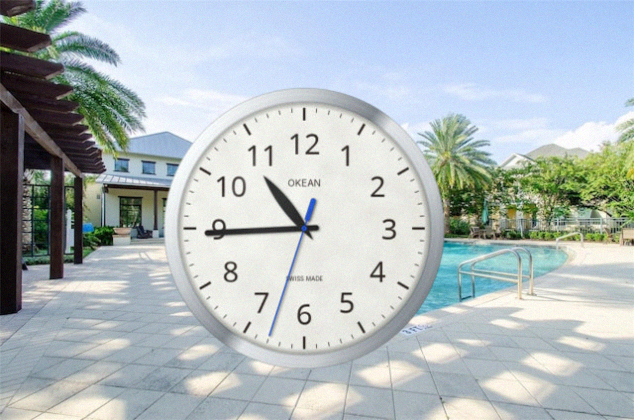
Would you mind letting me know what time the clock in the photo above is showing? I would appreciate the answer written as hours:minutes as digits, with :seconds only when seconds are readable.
10:44:33
